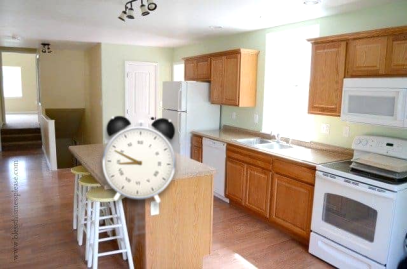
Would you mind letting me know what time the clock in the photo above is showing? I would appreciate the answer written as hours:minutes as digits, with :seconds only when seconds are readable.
8:49
